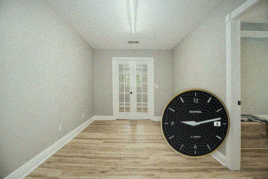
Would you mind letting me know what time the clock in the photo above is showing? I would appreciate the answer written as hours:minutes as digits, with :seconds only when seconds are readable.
9:13
